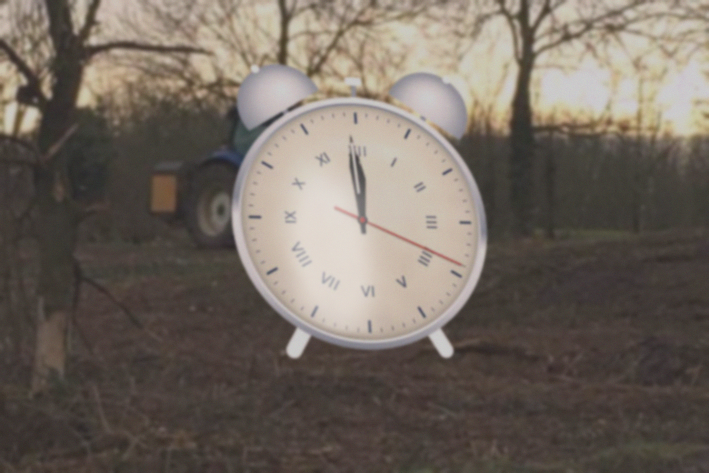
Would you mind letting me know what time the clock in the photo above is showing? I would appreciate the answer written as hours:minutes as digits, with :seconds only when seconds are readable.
11:59:19
